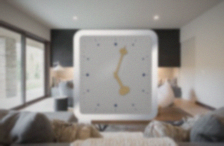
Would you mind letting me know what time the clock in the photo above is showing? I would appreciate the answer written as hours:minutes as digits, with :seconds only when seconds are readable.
5:03
